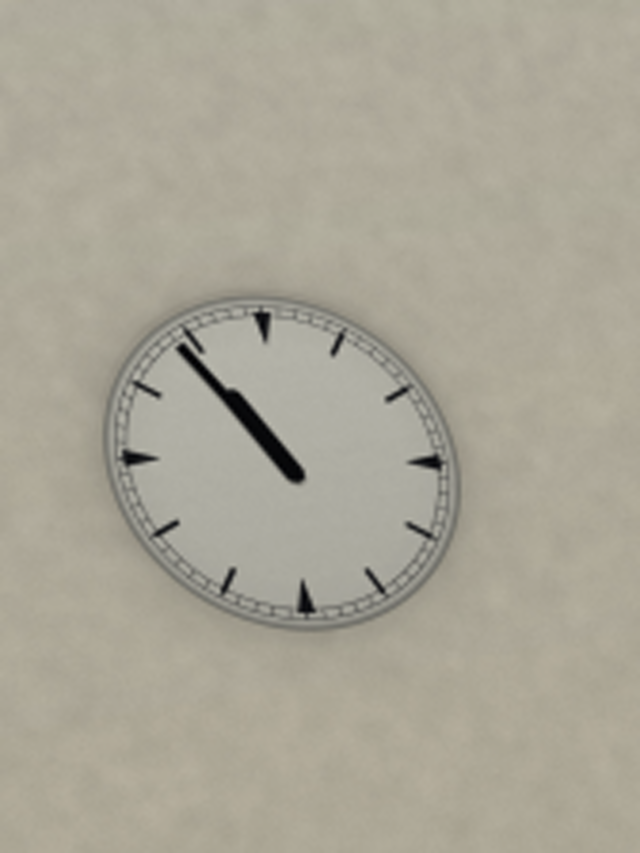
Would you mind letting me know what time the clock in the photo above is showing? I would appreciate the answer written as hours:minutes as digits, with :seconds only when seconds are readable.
10:54
